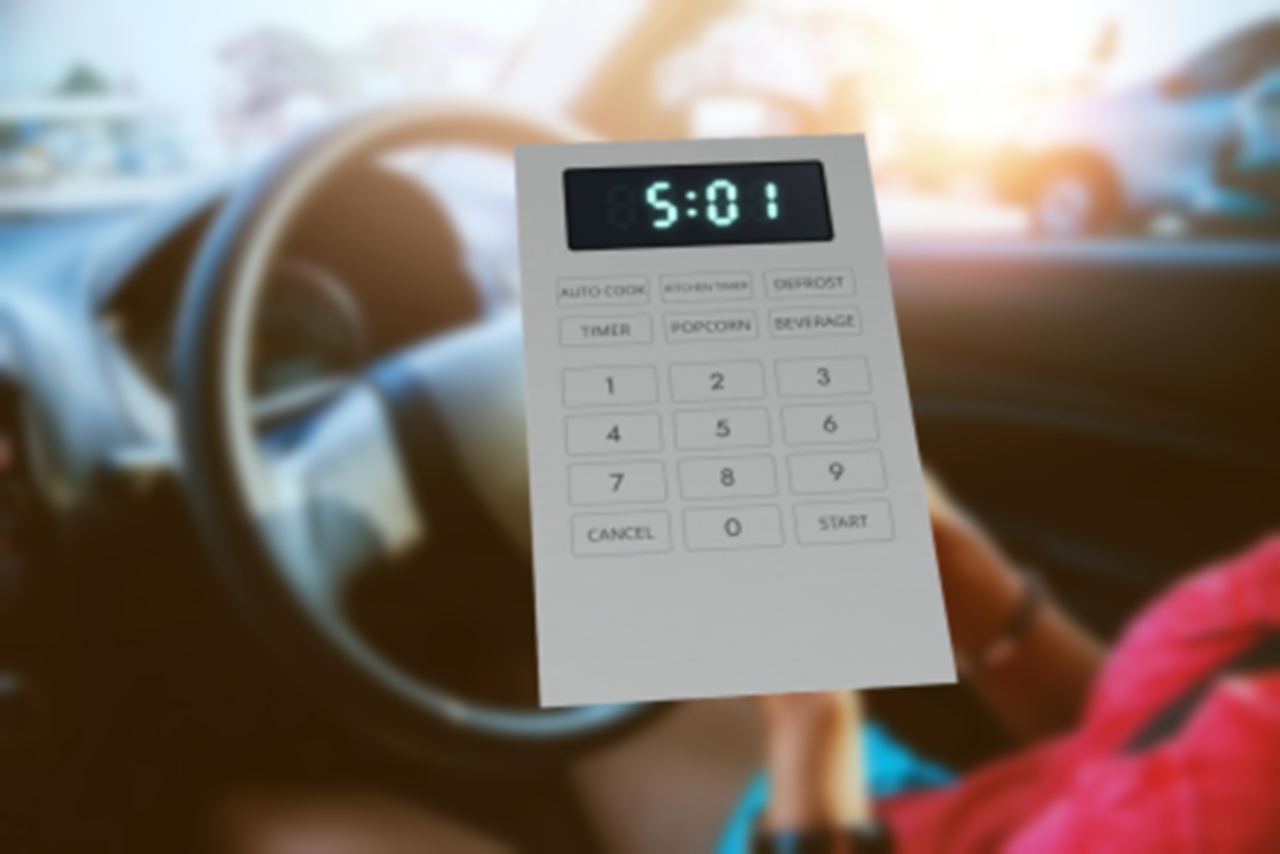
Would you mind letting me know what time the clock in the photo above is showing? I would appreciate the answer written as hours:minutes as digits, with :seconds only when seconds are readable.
5:01
